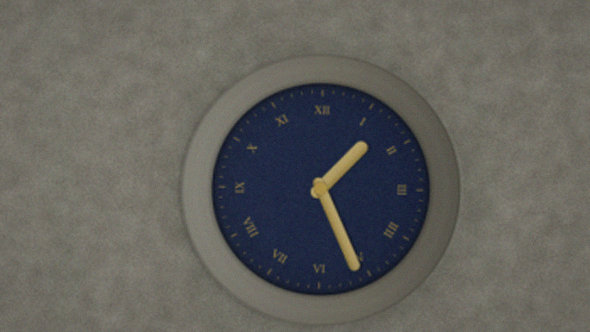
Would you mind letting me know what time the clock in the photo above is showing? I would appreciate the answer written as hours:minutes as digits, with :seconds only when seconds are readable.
1:26
